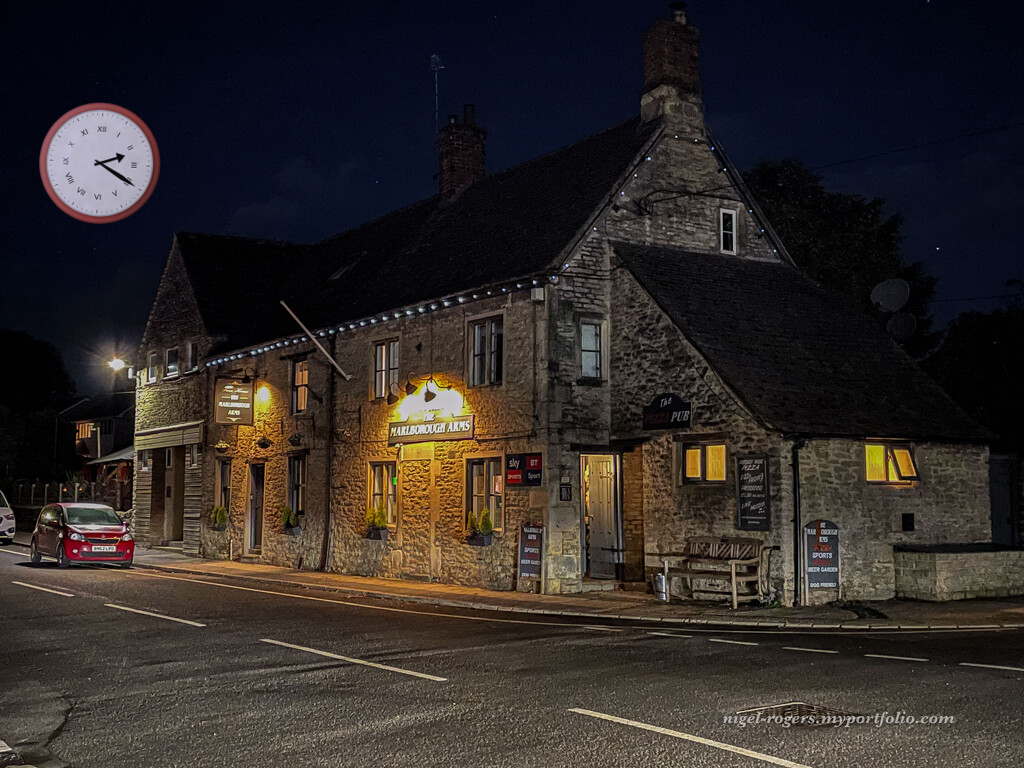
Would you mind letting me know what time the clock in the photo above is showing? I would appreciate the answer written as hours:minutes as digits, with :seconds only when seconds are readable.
2:20
